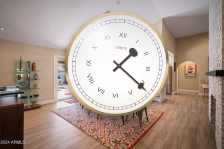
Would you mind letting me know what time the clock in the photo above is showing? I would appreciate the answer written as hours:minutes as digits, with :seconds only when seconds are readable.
1:21
